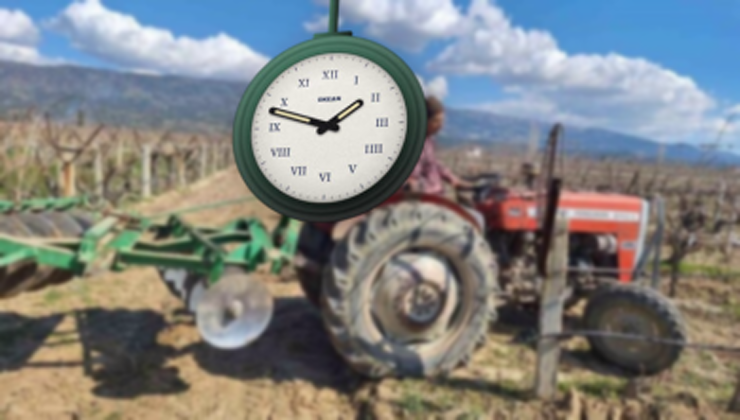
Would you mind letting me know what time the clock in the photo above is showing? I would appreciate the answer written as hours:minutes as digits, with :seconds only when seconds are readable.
1:48
